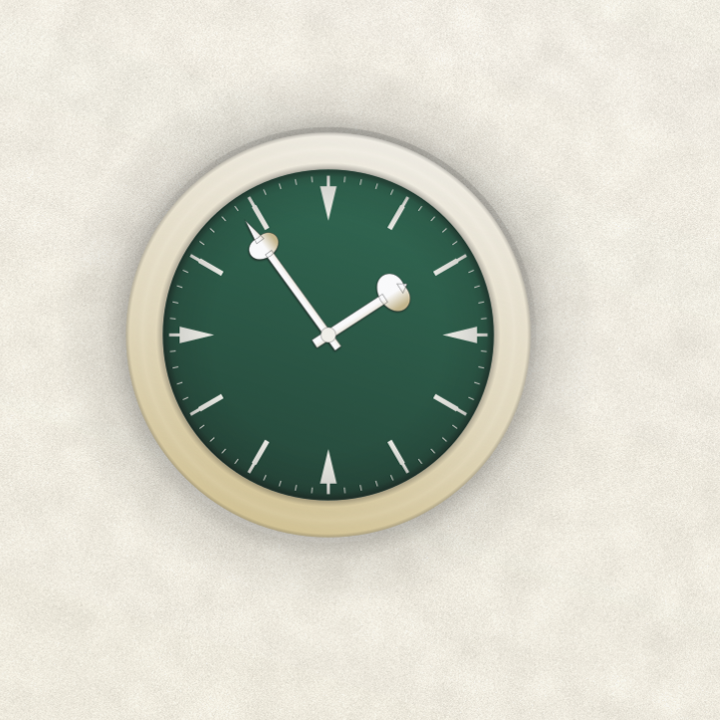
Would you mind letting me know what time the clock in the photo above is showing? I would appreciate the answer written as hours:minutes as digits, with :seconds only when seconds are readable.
1:54
